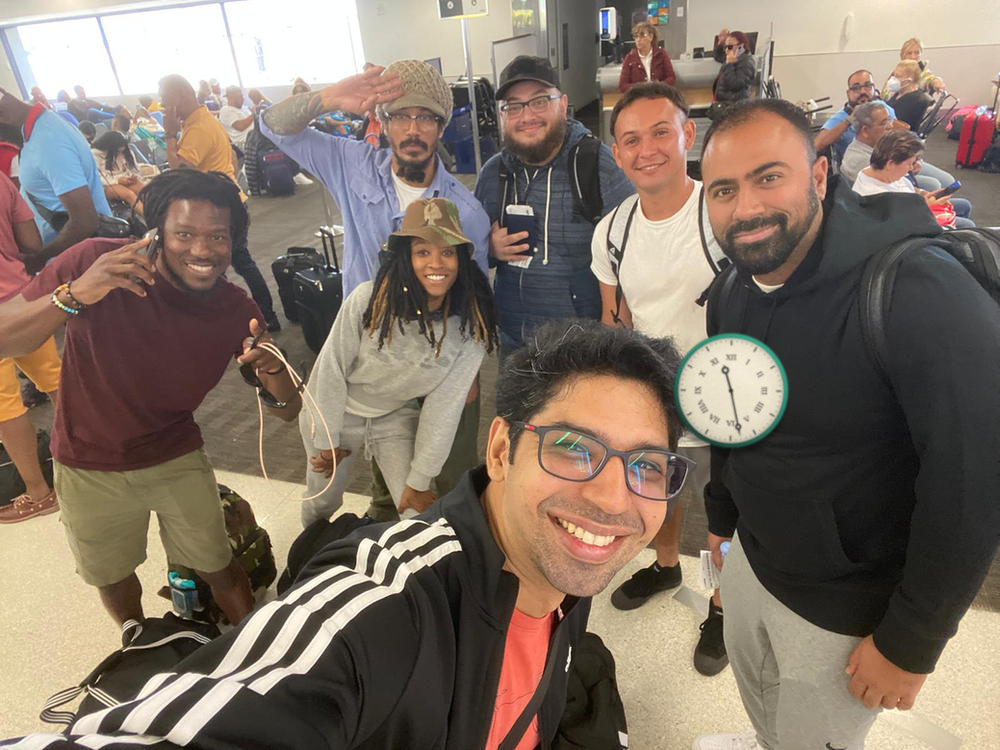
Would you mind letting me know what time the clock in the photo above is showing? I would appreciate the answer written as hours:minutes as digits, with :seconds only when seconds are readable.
11:28
